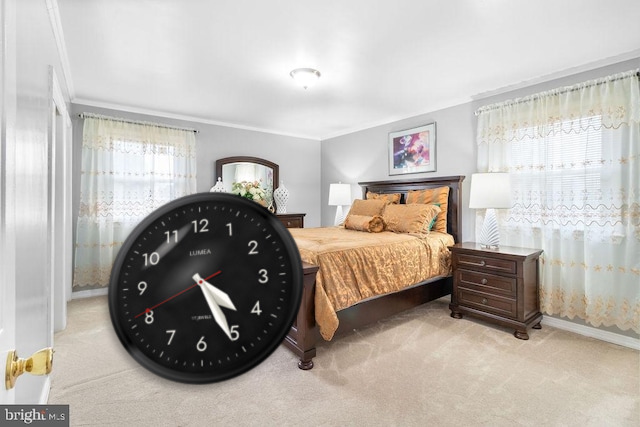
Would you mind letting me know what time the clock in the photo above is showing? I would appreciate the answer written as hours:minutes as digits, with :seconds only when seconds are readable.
4:25:41
